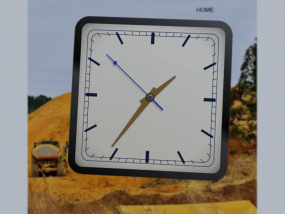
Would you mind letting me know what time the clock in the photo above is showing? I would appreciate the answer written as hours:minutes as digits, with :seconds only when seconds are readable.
1:35:52
